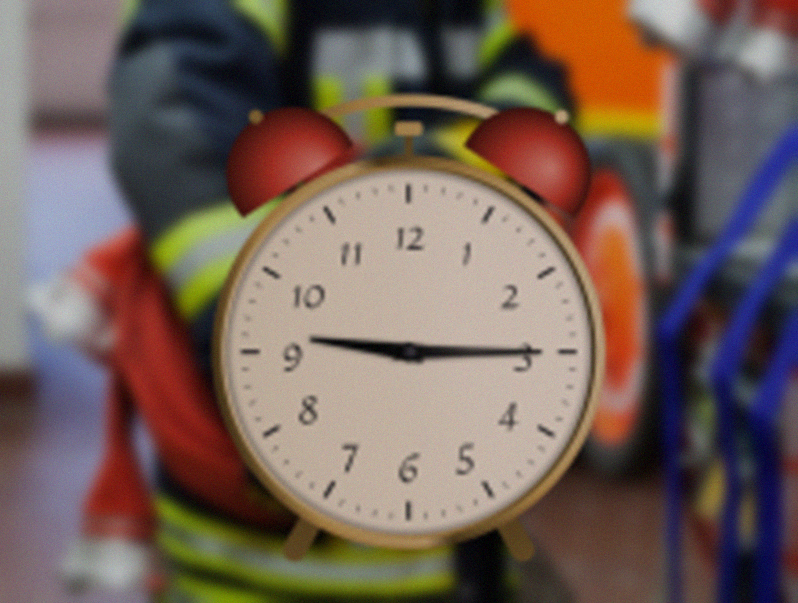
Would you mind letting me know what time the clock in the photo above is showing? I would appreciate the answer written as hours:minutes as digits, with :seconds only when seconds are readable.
9:15
